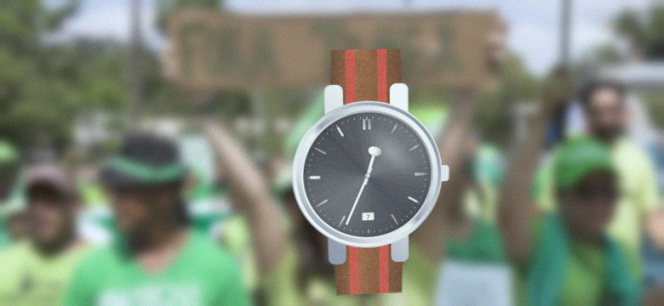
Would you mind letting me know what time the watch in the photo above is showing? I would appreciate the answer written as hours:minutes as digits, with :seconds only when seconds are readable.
12:34
